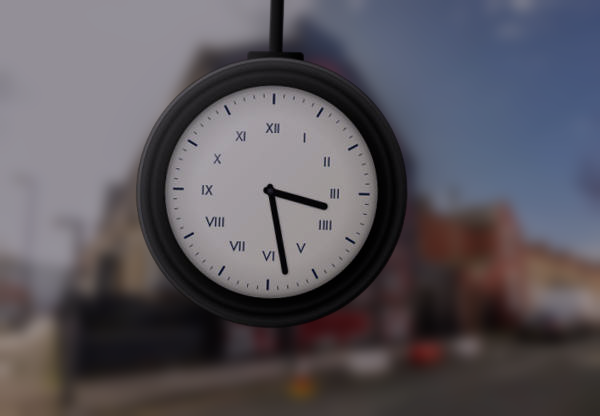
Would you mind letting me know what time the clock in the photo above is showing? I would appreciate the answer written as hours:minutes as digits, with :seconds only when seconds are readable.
3:28
